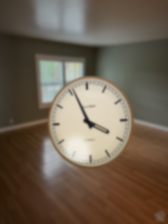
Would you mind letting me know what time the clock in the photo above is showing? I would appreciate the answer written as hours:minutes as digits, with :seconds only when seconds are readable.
3:56
